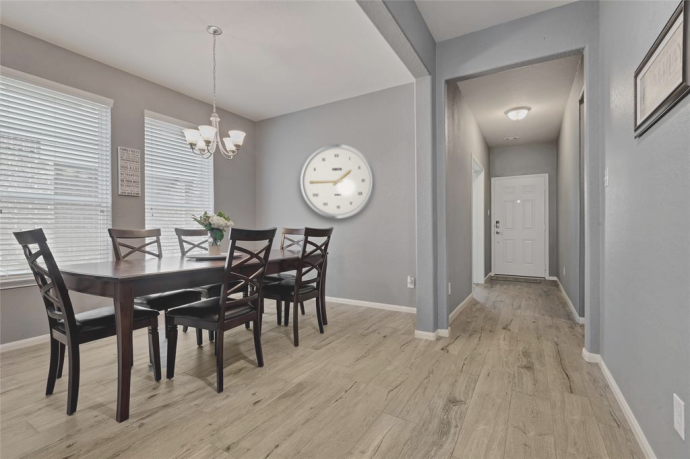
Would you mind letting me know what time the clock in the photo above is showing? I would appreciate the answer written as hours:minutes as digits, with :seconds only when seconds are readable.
1:45
